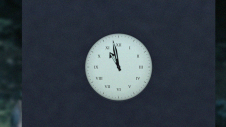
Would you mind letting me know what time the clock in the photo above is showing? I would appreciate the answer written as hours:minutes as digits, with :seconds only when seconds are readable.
10:58
